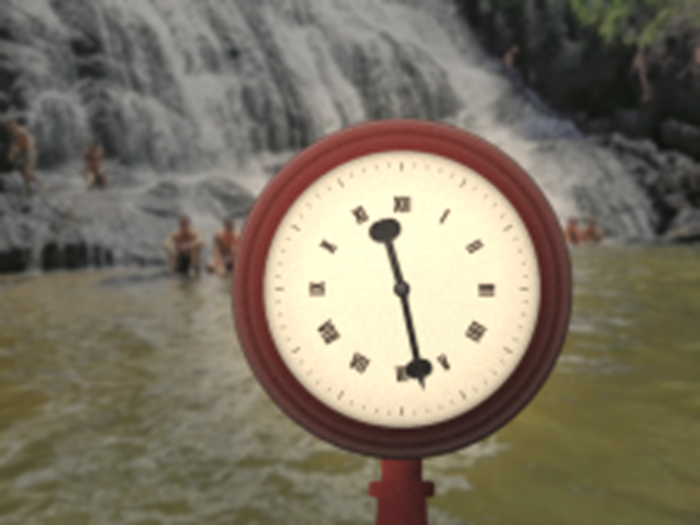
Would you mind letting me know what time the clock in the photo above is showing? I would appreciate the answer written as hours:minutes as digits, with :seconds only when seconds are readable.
11:28
